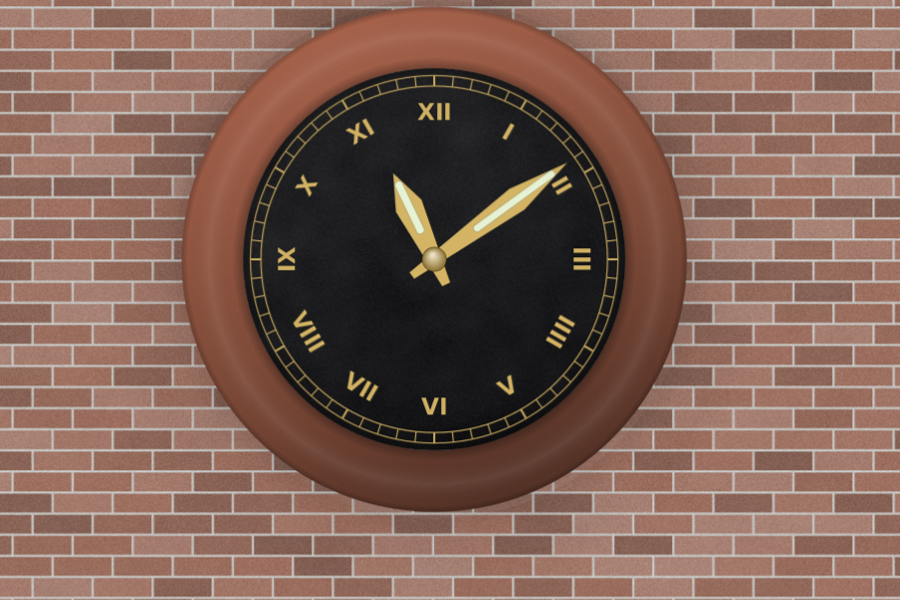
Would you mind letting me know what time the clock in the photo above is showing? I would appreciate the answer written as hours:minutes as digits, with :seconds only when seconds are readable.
11:09
